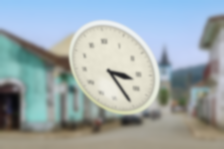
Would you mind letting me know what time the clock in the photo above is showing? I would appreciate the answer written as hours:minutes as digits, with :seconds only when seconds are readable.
3:25
